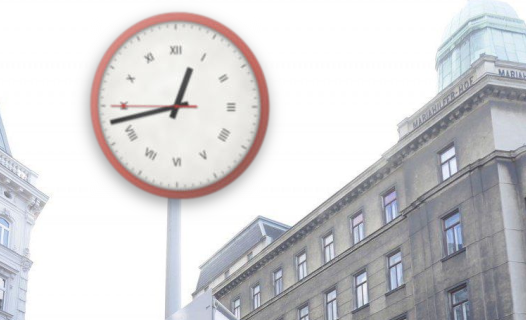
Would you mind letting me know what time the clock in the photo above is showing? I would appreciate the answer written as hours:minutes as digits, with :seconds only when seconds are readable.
12:42:45
